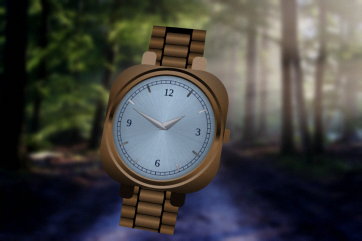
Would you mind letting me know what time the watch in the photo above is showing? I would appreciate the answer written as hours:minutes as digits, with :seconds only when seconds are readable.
1:49
